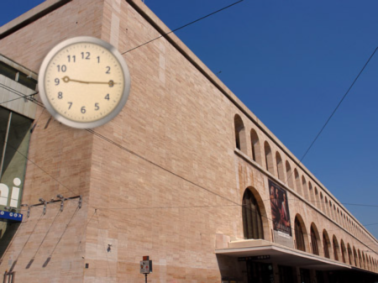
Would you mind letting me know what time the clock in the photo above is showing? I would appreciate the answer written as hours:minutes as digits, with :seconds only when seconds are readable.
9:15
